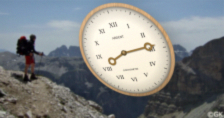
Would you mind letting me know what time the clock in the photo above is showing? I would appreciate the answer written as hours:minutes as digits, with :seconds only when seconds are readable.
8:14
